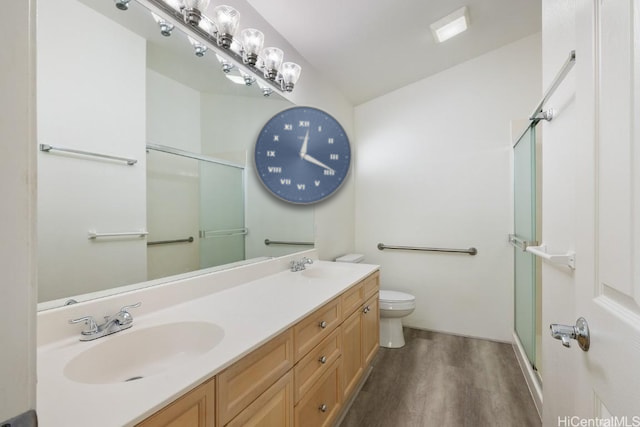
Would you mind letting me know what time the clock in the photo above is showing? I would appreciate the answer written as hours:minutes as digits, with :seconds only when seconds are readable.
12:19
